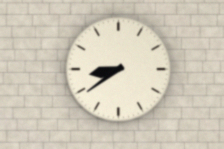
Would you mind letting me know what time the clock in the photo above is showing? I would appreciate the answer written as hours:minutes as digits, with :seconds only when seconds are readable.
8:39
